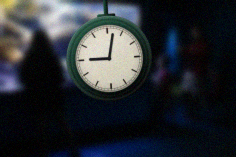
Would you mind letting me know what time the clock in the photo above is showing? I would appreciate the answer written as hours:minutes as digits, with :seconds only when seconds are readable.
9:02
